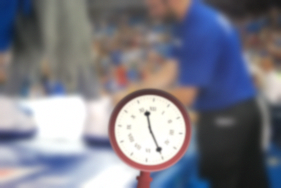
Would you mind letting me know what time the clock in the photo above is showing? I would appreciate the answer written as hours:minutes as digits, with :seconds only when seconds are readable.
11:25
